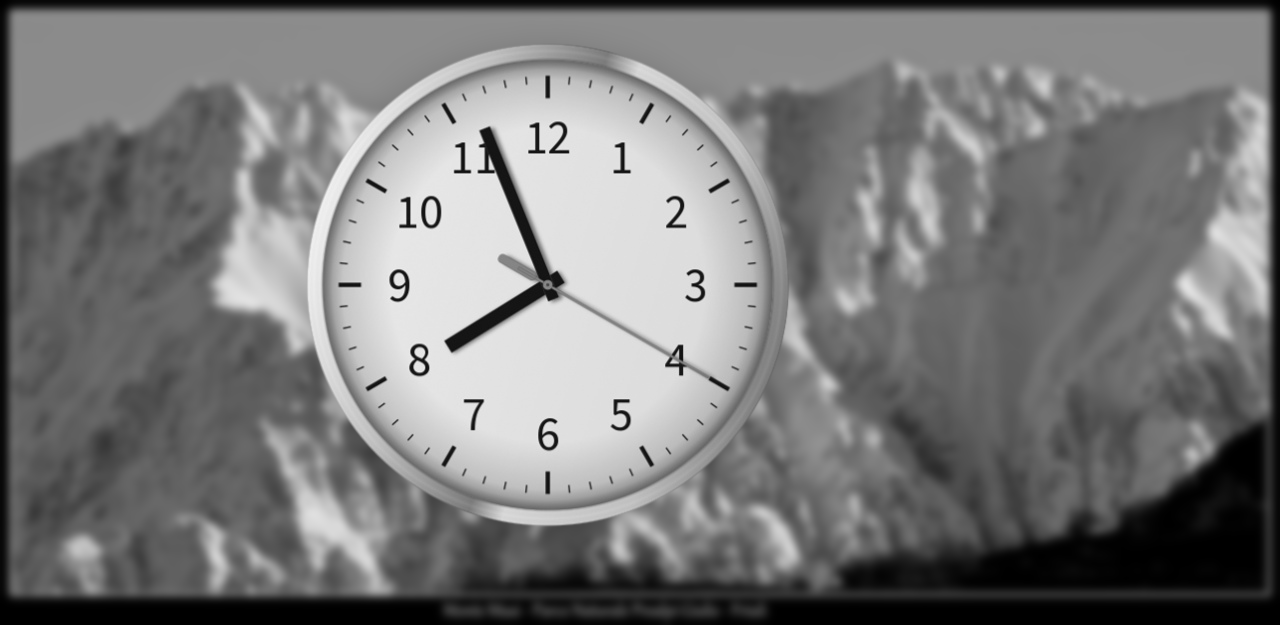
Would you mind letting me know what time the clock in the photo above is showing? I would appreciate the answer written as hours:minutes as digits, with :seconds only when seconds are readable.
7:56:20
